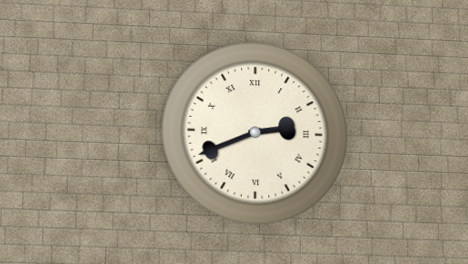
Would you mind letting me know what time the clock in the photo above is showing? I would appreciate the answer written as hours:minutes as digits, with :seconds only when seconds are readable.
2:41
